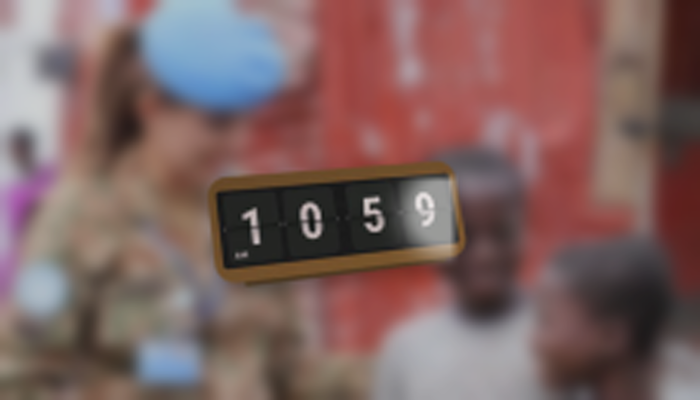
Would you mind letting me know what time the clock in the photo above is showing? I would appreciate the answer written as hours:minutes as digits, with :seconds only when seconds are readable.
10:59
